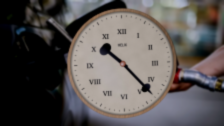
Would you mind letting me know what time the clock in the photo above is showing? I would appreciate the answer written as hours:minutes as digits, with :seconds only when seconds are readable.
10:23
